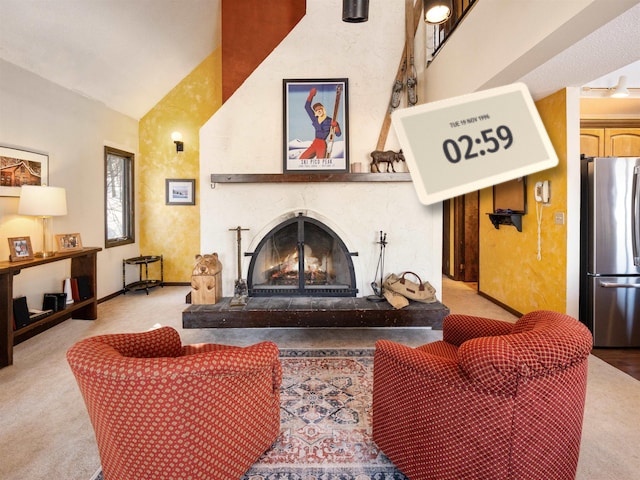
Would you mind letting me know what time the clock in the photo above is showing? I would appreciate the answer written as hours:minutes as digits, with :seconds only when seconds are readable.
2:59
